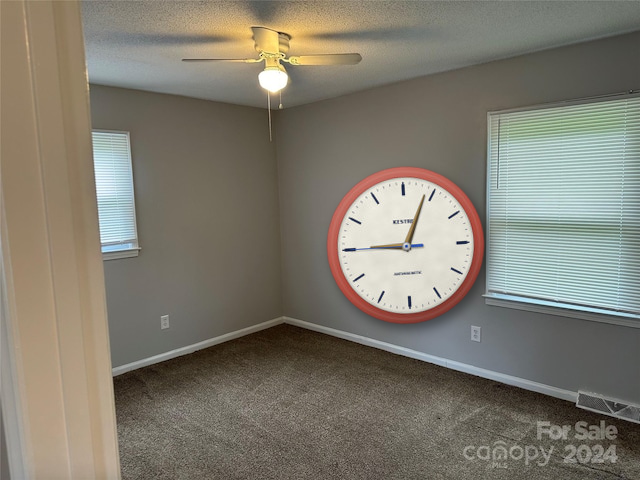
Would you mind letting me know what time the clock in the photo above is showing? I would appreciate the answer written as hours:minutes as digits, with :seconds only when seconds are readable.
9:03:45
